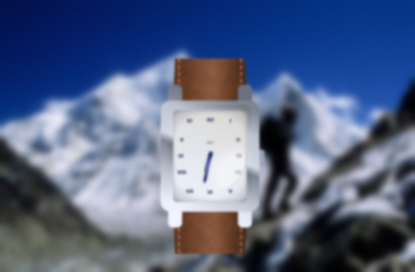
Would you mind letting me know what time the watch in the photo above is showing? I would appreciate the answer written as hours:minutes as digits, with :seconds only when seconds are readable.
6:32
